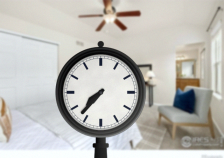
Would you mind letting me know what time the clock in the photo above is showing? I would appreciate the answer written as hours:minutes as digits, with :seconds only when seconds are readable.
7:37
